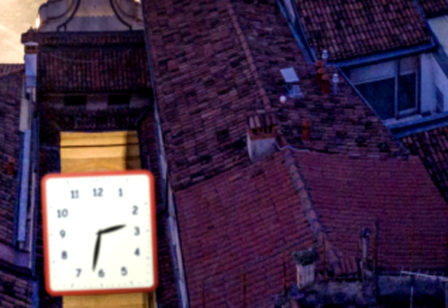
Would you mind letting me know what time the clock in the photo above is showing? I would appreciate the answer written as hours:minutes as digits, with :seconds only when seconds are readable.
2:32
